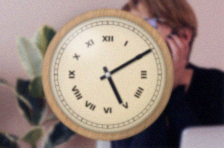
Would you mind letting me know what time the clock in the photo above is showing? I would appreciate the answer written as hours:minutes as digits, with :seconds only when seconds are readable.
5:10
